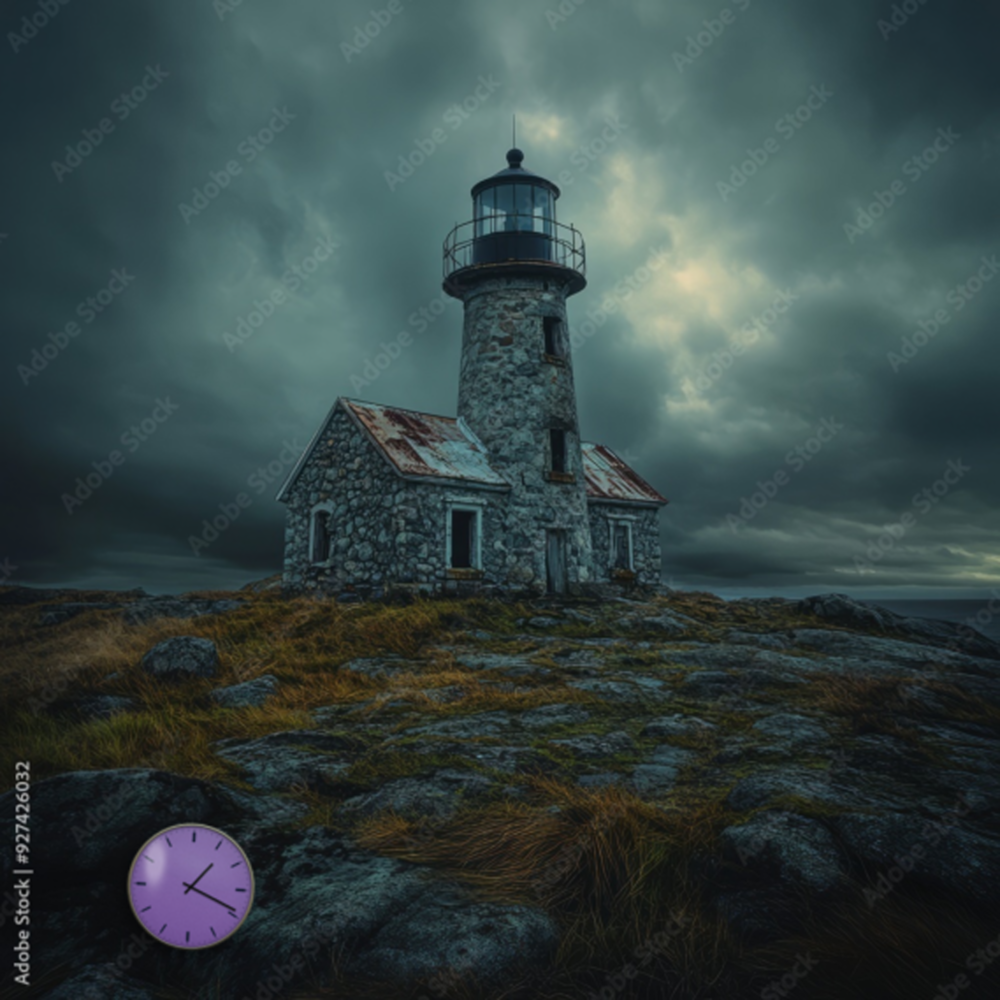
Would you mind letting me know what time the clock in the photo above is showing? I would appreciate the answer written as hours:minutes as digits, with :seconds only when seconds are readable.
1:19
